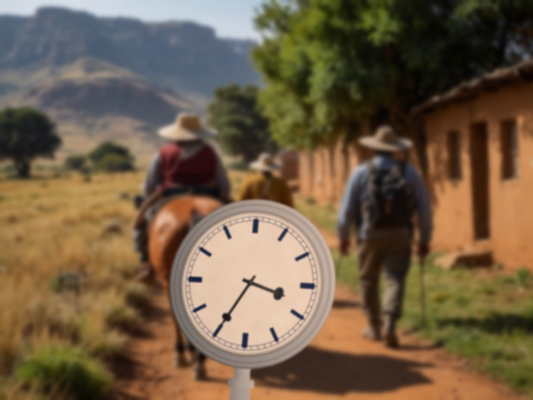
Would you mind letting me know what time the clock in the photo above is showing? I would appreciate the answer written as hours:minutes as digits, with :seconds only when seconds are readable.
3:35
